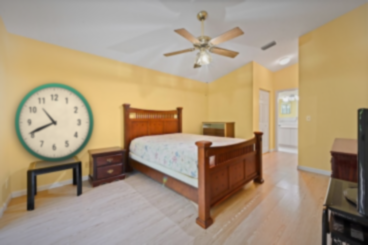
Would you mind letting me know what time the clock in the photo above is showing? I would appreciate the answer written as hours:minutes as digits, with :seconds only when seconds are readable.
10:41
